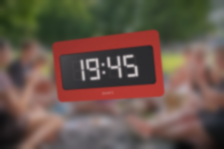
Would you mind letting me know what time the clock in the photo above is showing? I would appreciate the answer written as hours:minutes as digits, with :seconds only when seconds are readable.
19:45
